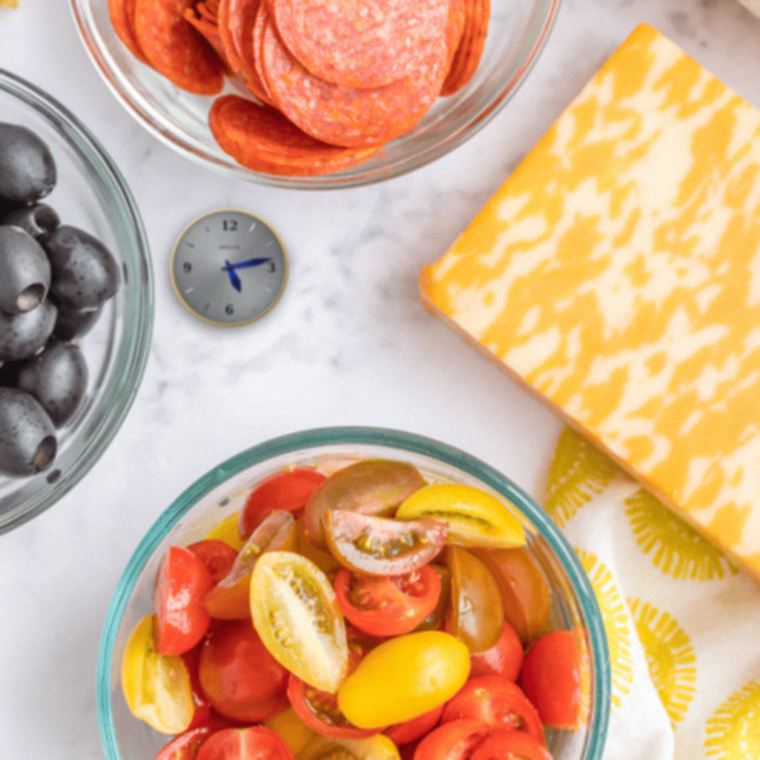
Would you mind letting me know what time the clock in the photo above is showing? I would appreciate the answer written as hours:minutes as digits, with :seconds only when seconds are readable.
5:13
